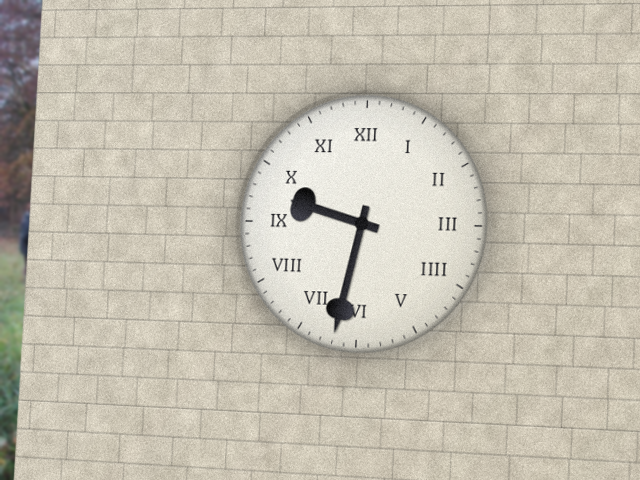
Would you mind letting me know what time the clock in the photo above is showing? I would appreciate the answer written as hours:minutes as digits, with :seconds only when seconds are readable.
9:32
